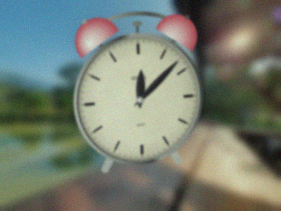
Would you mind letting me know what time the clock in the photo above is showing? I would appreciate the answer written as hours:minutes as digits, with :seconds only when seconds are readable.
12:08
